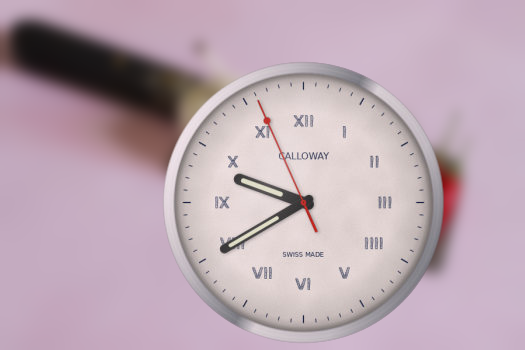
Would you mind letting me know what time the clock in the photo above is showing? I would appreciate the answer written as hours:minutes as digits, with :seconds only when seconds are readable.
9:39:56
